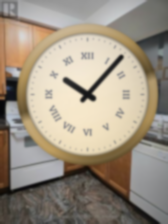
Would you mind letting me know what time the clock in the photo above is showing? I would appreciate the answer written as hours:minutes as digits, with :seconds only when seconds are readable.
10:07
